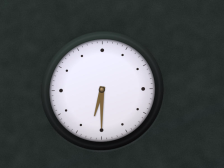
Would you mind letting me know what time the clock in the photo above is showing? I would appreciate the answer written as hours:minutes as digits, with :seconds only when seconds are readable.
6:30
